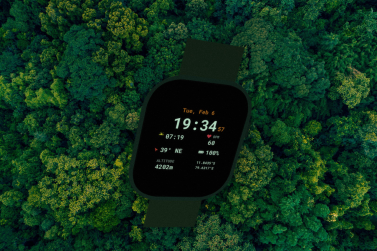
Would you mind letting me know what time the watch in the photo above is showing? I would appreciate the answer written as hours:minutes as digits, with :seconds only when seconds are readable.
19:34
